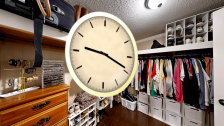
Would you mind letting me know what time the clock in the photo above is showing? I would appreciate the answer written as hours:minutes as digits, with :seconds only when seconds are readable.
9:19
